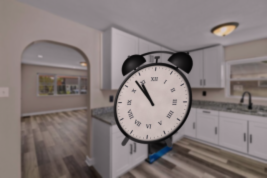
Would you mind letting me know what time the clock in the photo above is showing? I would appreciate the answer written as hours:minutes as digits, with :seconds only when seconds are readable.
10:53
